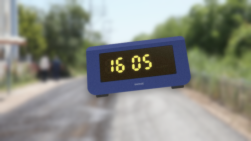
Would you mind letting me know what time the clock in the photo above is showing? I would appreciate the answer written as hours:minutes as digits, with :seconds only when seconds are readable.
16:05
